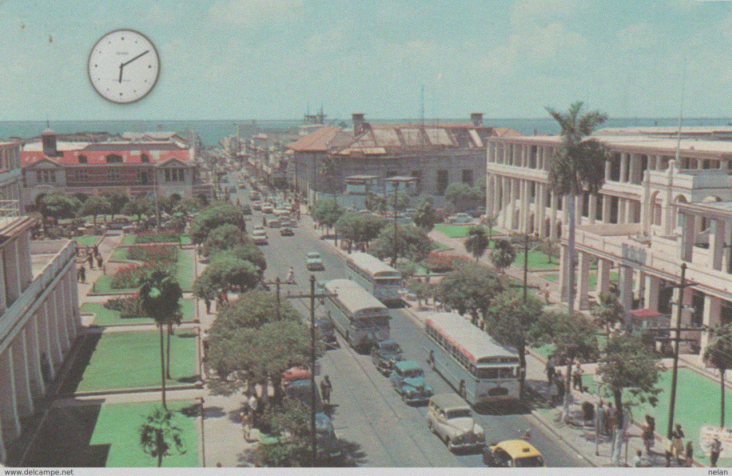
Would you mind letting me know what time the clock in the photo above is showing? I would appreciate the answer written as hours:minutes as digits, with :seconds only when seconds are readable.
6:10
